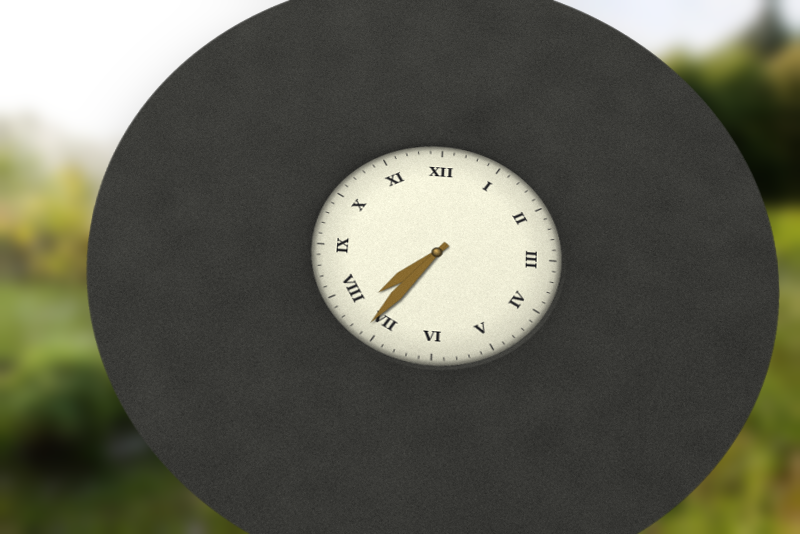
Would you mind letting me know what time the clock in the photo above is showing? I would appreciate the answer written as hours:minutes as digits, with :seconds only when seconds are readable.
7:36
